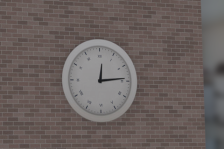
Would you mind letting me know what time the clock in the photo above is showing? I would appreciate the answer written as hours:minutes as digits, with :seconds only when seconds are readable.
12:14
